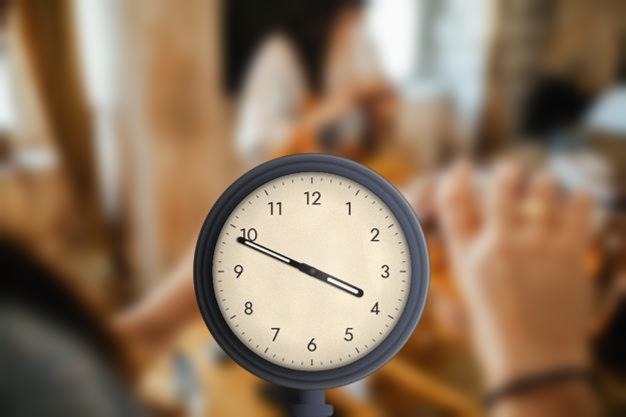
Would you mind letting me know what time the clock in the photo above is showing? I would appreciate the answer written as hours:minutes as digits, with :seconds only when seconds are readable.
3:49
